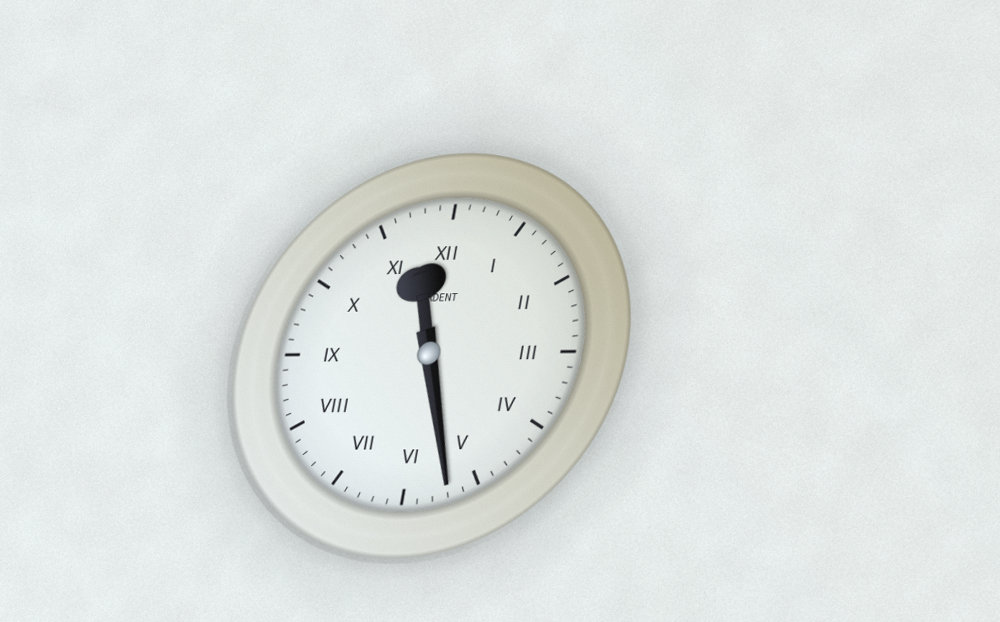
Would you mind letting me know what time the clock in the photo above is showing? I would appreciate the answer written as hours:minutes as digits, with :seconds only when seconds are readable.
11:27
